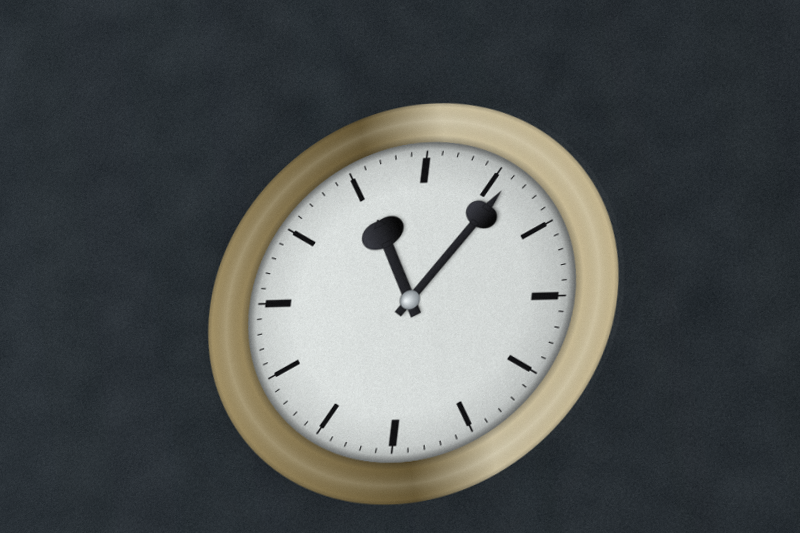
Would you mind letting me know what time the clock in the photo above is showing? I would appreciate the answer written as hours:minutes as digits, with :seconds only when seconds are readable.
11:06
